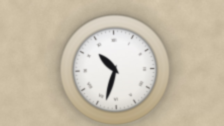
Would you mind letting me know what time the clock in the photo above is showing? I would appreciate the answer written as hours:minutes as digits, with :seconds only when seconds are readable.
10:33
